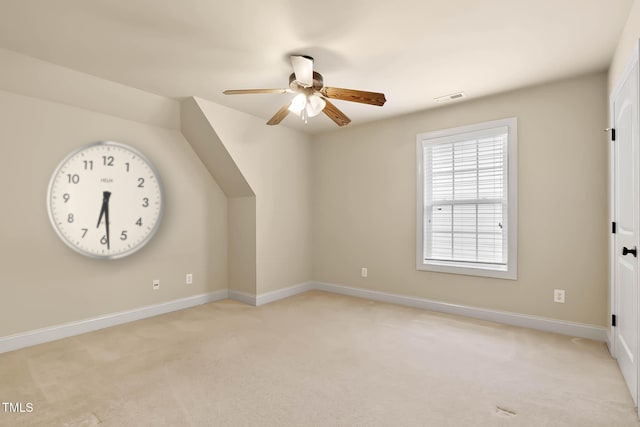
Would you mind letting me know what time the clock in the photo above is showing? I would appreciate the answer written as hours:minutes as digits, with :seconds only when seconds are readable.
6:29
